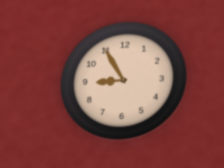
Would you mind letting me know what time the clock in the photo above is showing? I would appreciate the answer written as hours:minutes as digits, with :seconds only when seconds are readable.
8:55
